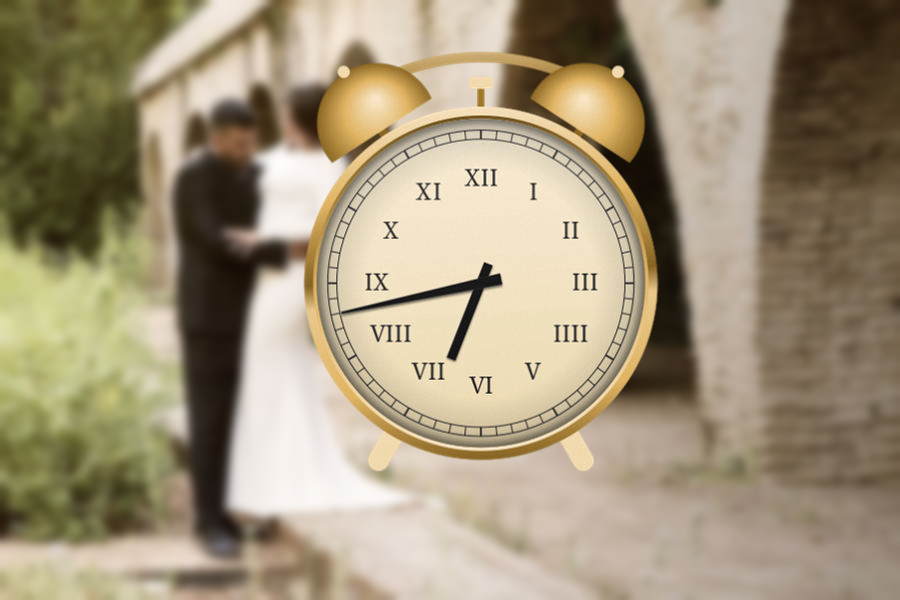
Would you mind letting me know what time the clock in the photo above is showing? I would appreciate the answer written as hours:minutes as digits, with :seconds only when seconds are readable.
6:43
